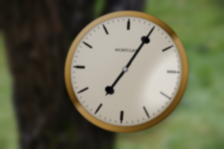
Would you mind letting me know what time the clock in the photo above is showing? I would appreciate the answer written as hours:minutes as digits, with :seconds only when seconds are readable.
7:05
